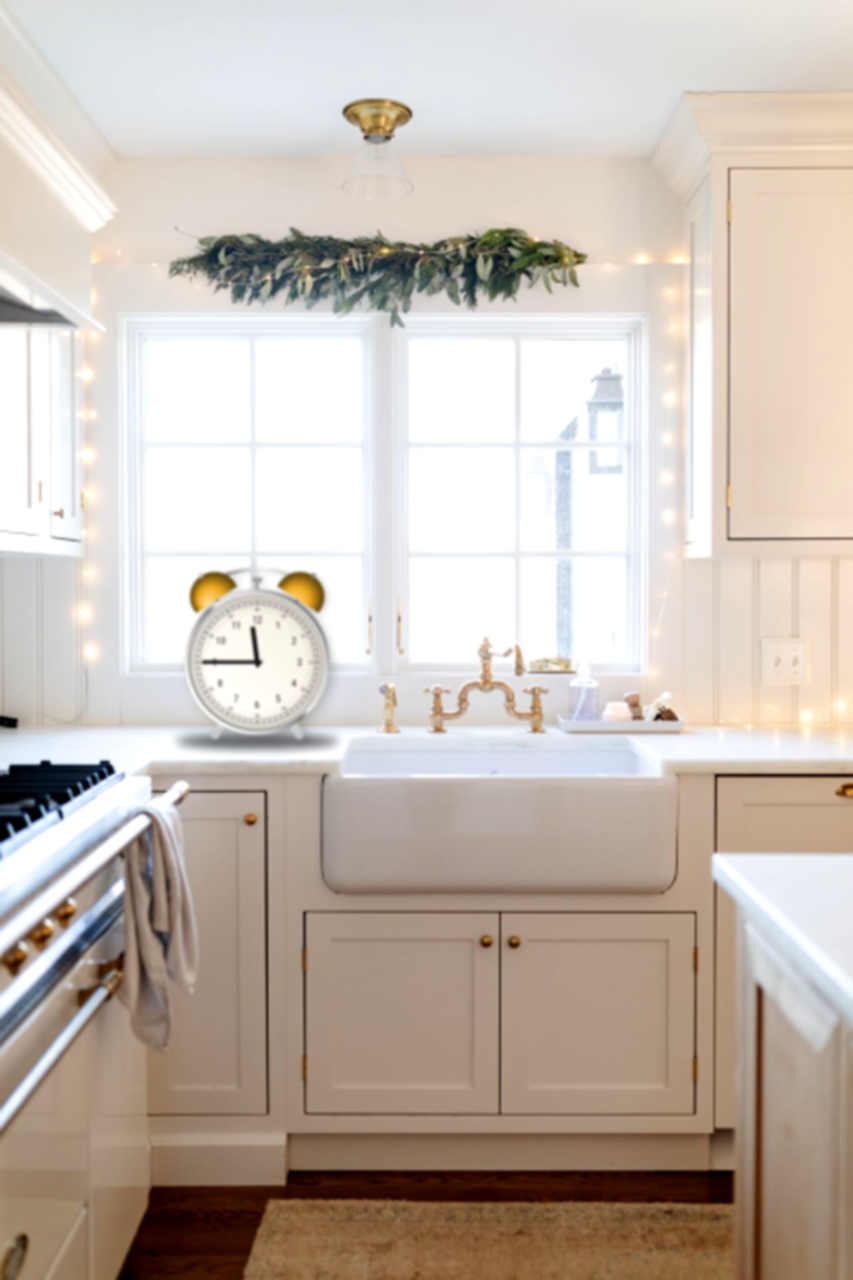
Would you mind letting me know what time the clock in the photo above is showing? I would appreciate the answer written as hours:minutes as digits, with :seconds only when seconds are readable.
11:45
